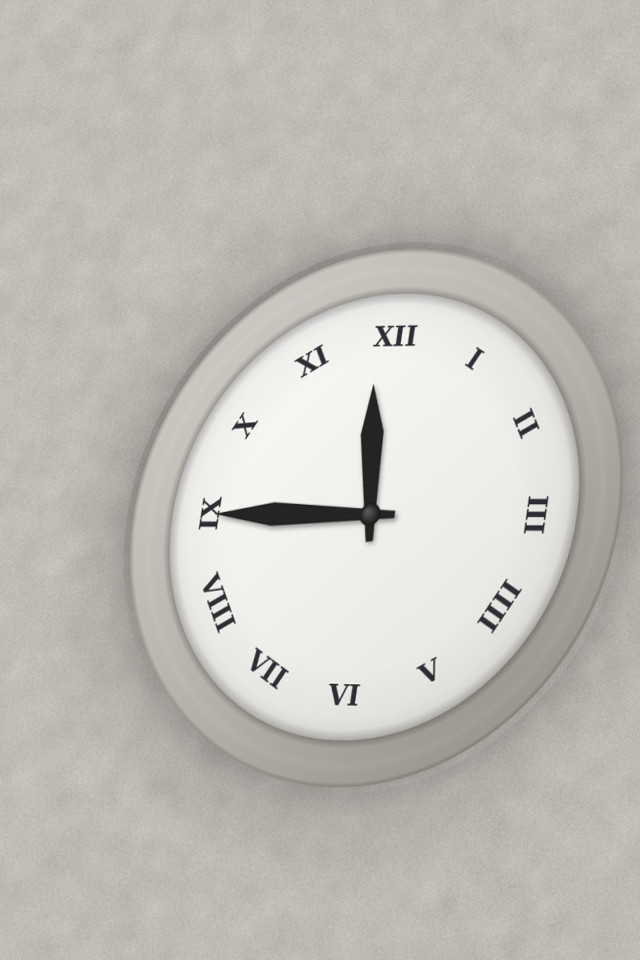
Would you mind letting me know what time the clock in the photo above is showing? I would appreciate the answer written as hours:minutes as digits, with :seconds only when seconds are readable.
11:45
